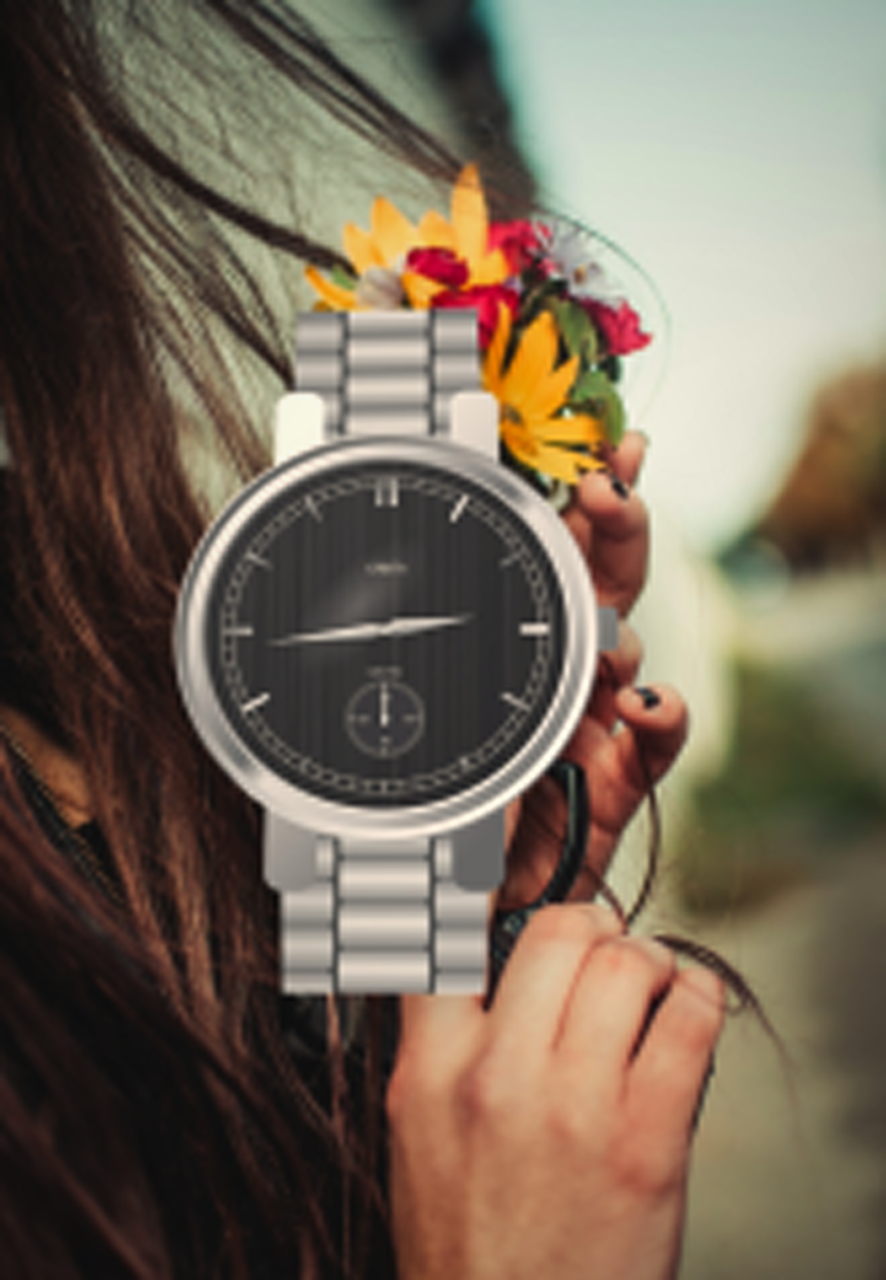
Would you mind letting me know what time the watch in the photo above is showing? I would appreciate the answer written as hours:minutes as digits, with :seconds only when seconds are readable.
2:44
